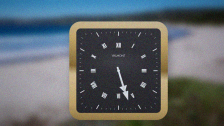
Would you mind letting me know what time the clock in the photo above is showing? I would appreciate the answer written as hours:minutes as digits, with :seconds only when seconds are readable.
5:27
